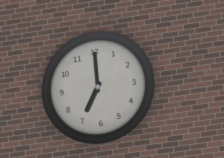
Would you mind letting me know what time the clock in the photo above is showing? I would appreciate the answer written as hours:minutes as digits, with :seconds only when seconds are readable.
7:00
